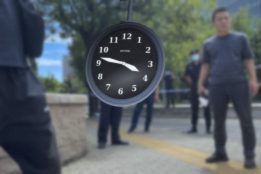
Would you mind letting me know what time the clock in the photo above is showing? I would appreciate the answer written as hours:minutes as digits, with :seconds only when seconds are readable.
3:47
